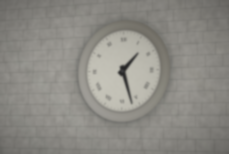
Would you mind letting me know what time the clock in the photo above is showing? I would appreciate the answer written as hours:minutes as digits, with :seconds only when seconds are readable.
1:27
